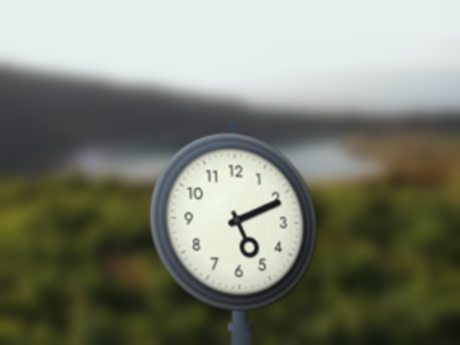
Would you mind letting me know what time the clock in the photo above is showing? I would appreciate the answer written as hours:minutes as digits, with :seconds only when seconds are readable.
5:11
